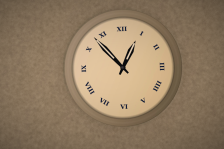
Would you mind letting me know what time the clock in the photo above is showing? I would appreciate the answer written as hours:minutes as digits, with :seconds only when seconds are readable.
12:53
